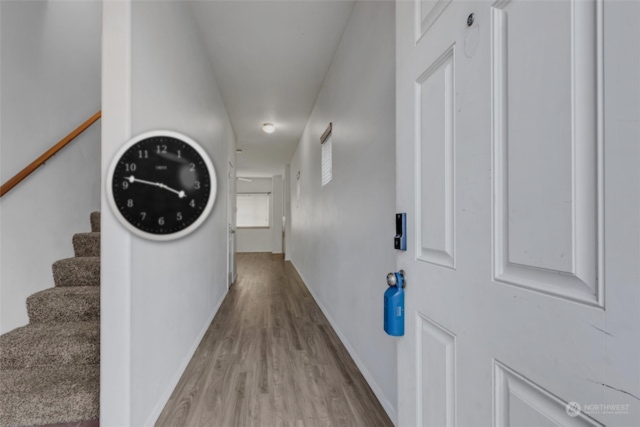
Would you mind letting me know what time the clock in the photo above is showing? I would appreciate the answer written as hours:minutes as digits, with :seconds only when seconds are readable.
3:47
